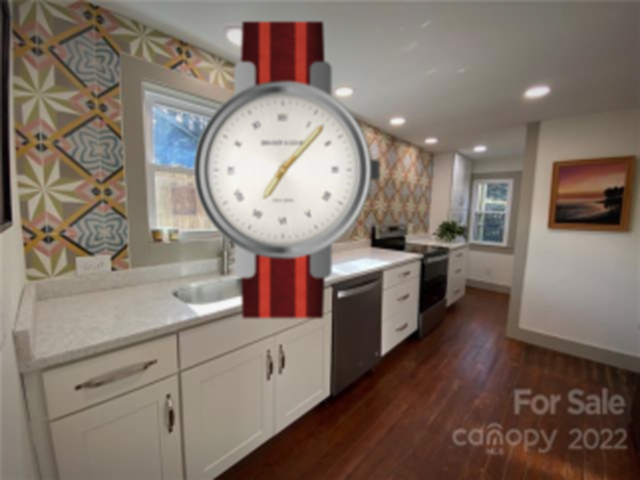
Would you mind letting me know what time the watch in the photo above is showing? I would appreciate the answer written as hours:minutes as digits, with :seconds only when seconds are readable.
7:07
